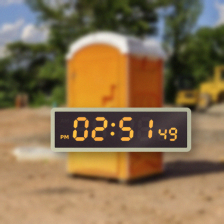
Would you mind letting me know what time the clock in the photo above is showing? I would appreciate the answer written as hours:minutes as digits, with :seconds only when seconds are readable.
2:51:49
